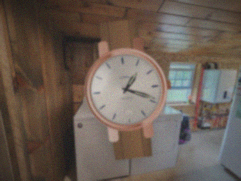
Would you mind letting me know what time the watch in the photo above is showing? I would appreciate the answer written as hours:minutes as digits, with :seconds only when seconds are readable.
1:19
